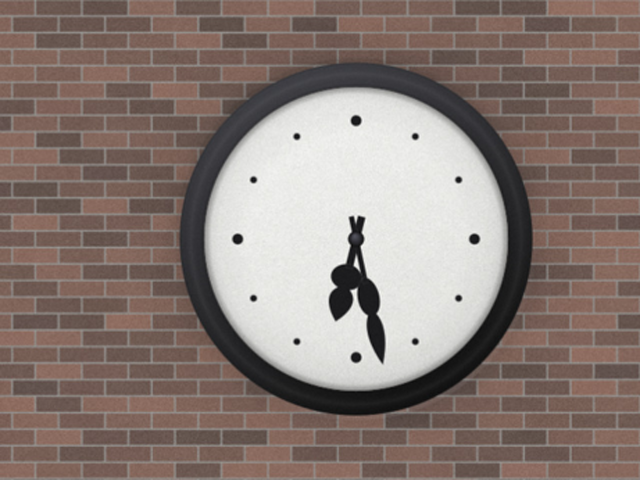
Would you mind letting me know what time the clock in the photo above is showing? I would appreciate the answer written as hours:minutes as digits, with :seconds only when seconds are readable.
6:28
